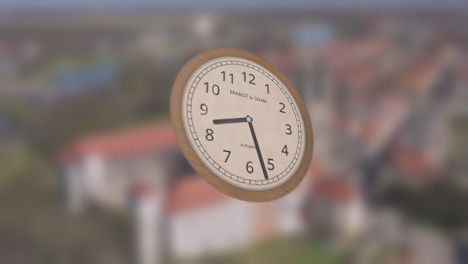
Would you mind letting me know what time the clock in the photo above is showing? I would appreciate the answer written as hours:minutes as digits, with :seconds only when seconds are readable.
8:27
